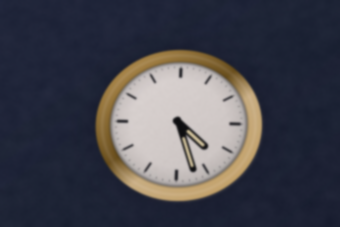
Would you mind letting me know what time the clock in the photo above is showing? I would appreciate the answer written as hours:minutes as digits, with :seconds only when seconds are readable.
4:27
